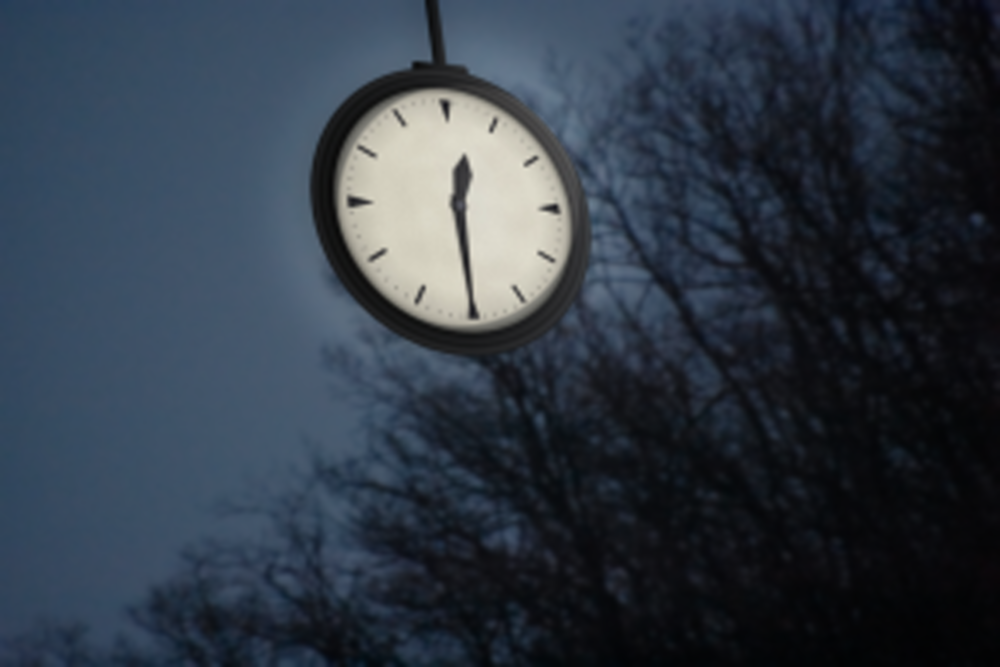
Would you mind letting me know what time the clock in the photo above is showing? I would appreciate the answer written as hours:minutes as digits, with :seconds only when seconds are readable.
12:30
